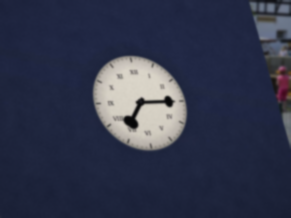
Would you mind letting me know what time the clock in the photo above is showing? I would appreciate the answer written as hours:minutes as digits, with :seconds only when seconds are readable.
7:15
